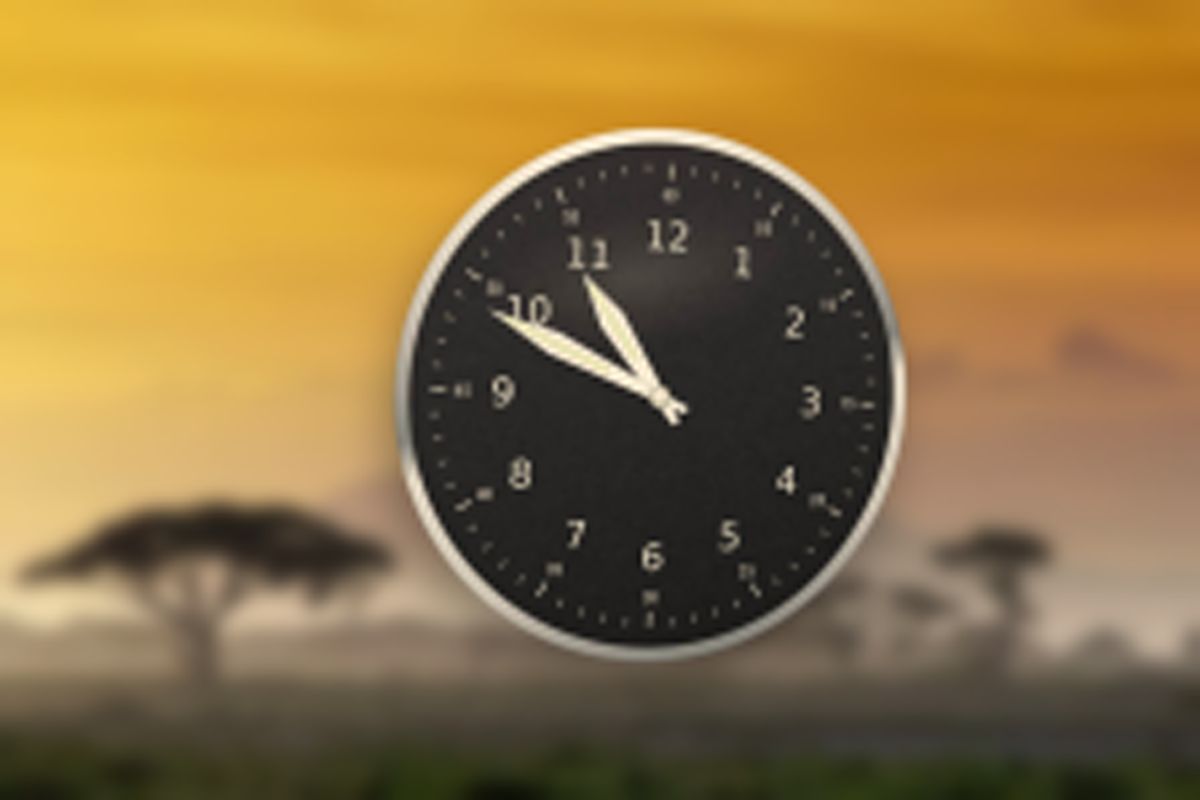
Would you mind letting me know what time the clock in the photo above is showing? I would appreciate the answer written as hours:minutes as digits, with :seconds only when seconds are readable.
10:49
